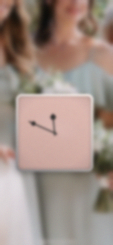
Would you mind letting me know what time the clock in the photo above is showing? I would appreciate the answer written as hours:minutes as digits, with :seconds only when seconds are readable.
11:49
